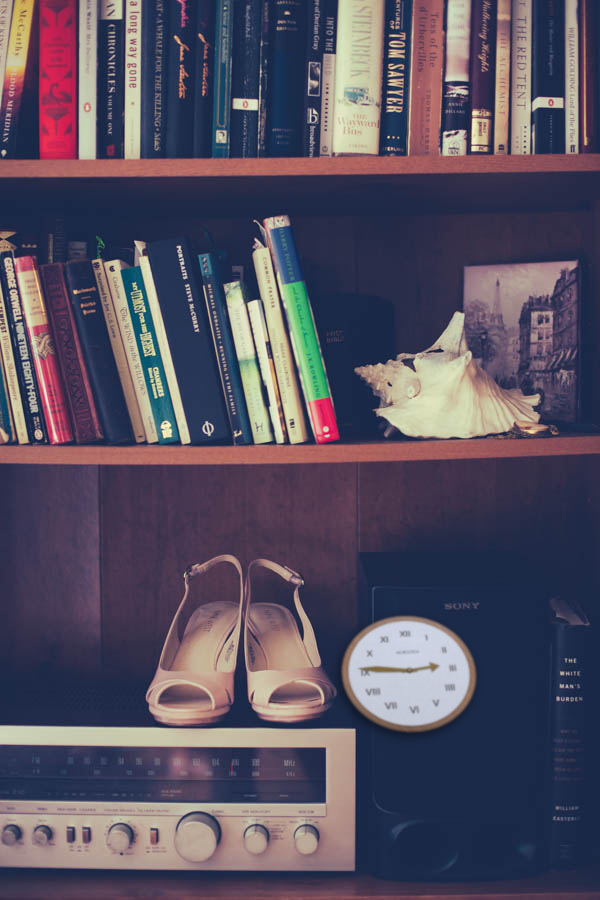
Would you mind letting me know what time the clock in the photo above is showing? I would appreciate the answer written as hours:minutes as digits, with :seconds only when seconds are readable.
2:46
